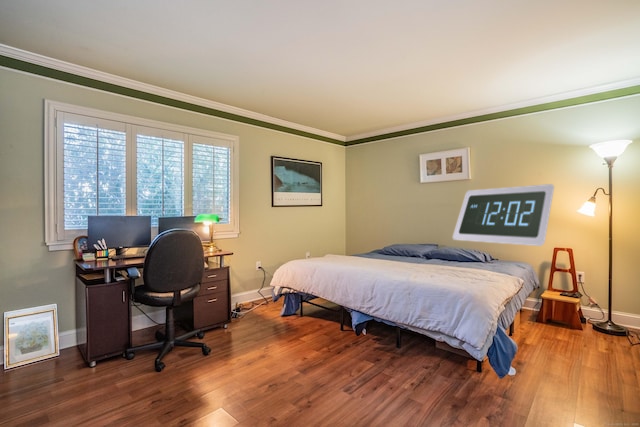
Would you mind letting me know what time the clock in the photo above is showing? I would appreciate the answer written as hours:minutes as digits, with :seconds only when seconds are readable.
12:02
